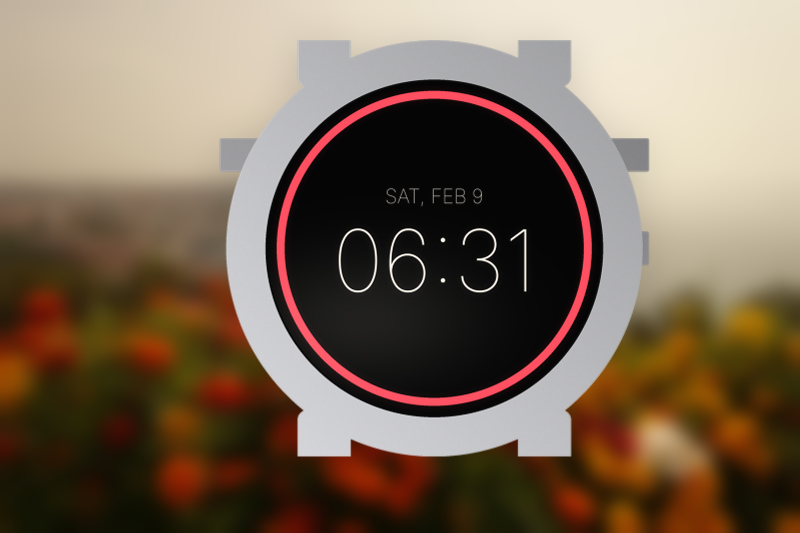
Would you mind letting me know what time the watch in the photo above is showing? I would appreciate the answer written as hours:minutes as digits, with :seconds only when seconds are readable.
6:31
